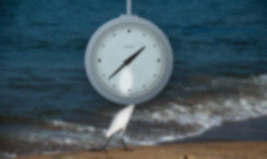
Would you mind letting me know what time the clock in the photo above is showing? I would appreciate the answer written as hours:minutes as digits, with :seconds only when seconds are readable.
1:38
